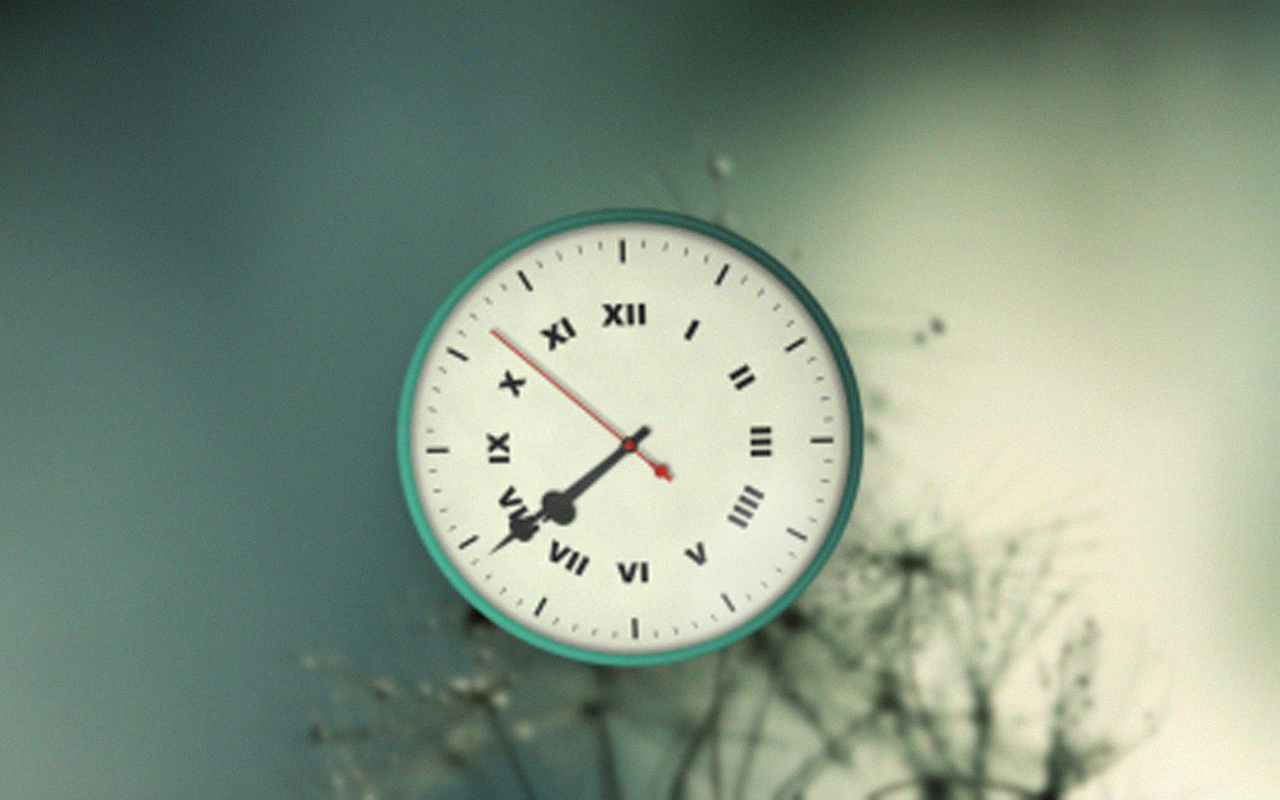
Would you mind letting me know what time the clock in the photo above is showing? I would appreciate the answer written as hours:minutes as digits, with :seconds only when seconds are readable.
7:38:52
